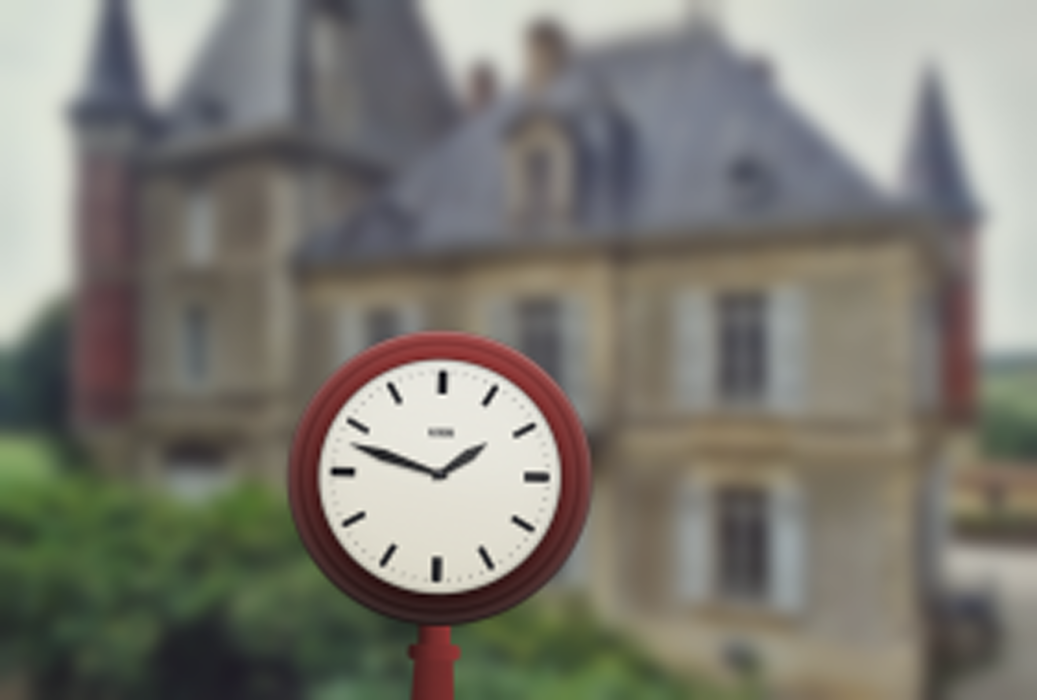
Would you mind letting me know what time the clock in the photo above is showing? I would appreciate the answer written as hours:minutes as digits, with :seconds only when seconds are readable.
1:48
